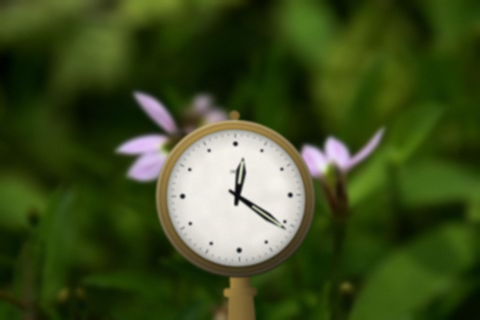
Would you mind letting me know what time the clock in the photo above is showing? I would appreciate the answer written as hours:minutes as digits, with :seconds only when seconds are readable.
12:21
